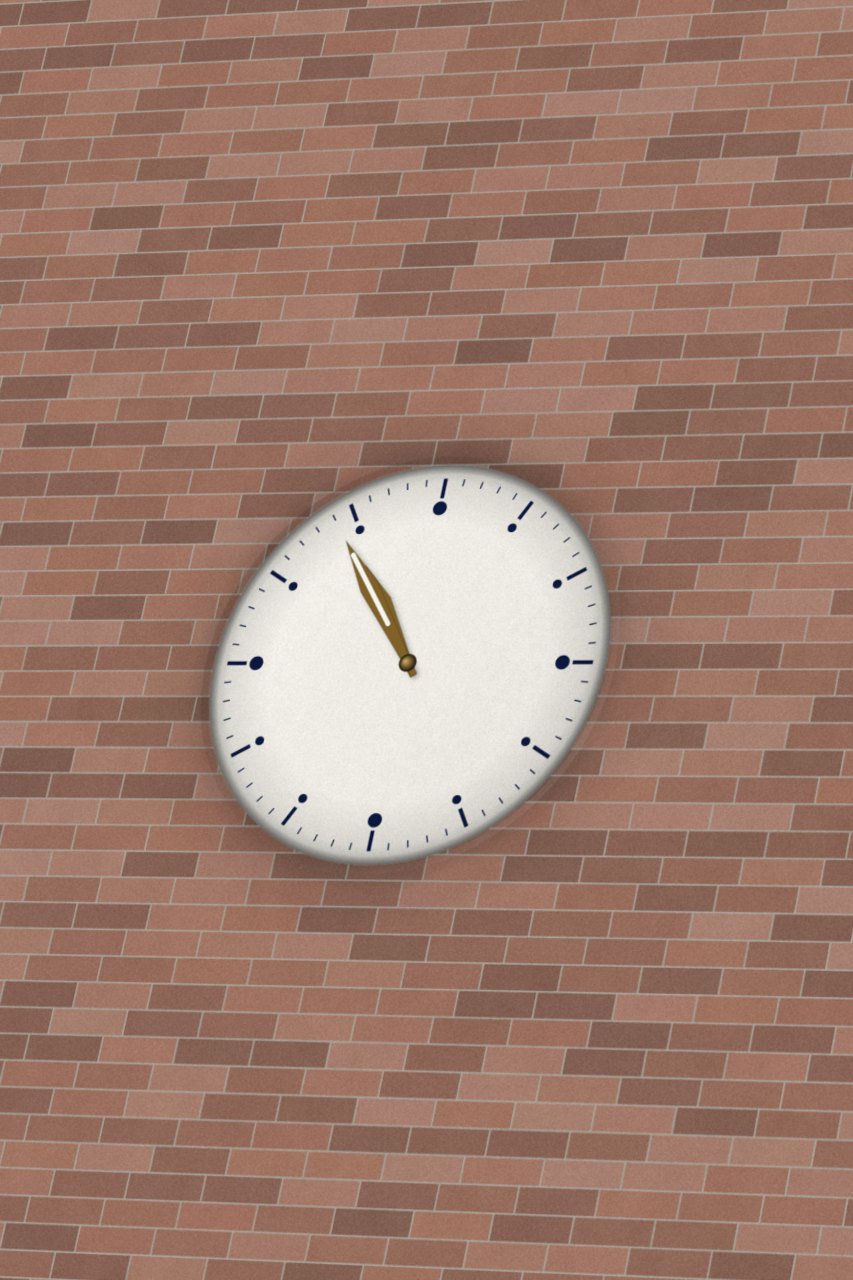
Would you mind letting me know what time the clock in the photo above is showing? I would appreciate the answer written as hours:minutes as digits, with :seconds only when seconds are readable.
10:54
